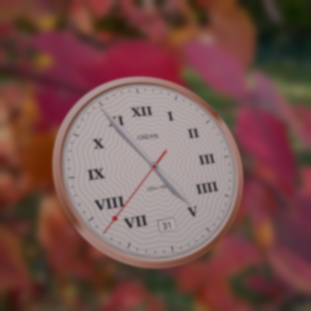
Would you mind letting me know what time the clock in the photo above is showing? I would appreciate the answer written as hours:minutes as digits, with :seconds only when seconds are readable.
4:54:38
